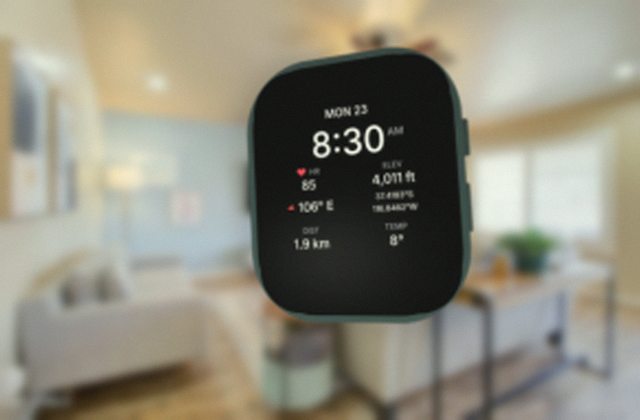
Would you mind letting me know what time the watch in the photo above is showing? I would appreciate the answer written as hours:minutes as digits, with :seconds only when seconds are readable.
8:30
